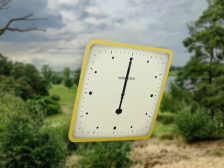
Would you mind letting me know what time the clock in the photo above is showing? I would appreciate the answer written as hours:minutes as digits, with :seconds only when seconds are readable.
6:00
